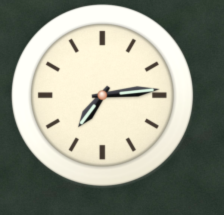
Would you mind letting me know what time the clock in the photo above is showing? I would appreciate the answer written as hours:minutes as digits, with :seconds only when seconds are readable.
7:14
